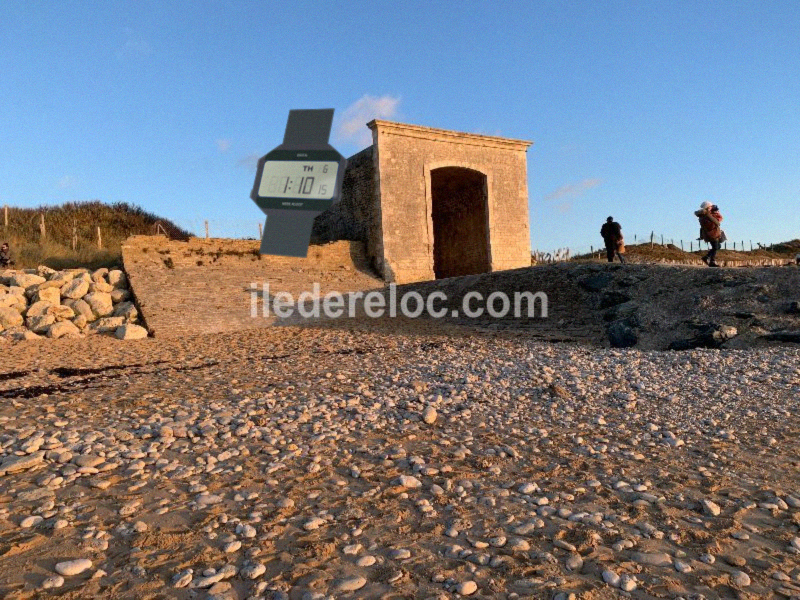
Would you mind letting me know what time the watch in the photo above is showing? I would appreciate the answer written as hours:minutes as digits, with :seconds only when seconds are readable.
1:10:15
